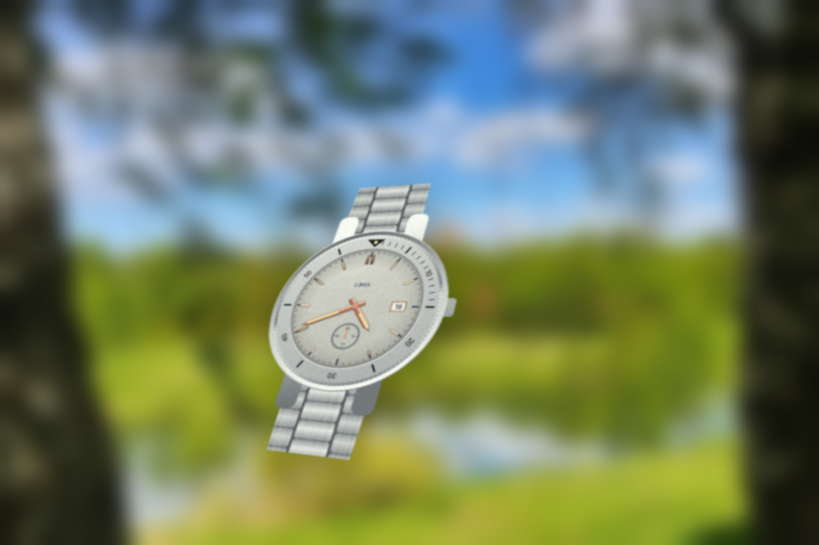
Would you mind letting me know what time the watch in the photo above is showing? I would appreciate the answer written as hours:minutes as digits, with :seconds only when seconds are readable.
4:41
